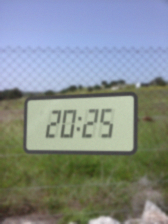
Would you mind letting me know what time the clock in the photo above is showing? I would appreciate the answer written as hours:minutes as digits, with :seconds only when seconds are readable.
20:25
